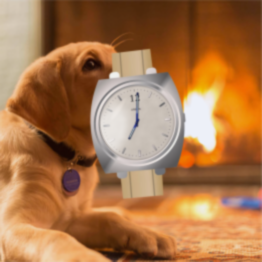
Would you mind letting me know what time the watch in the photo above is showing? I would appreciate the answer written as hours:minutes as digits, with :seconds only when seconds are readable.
7:01
